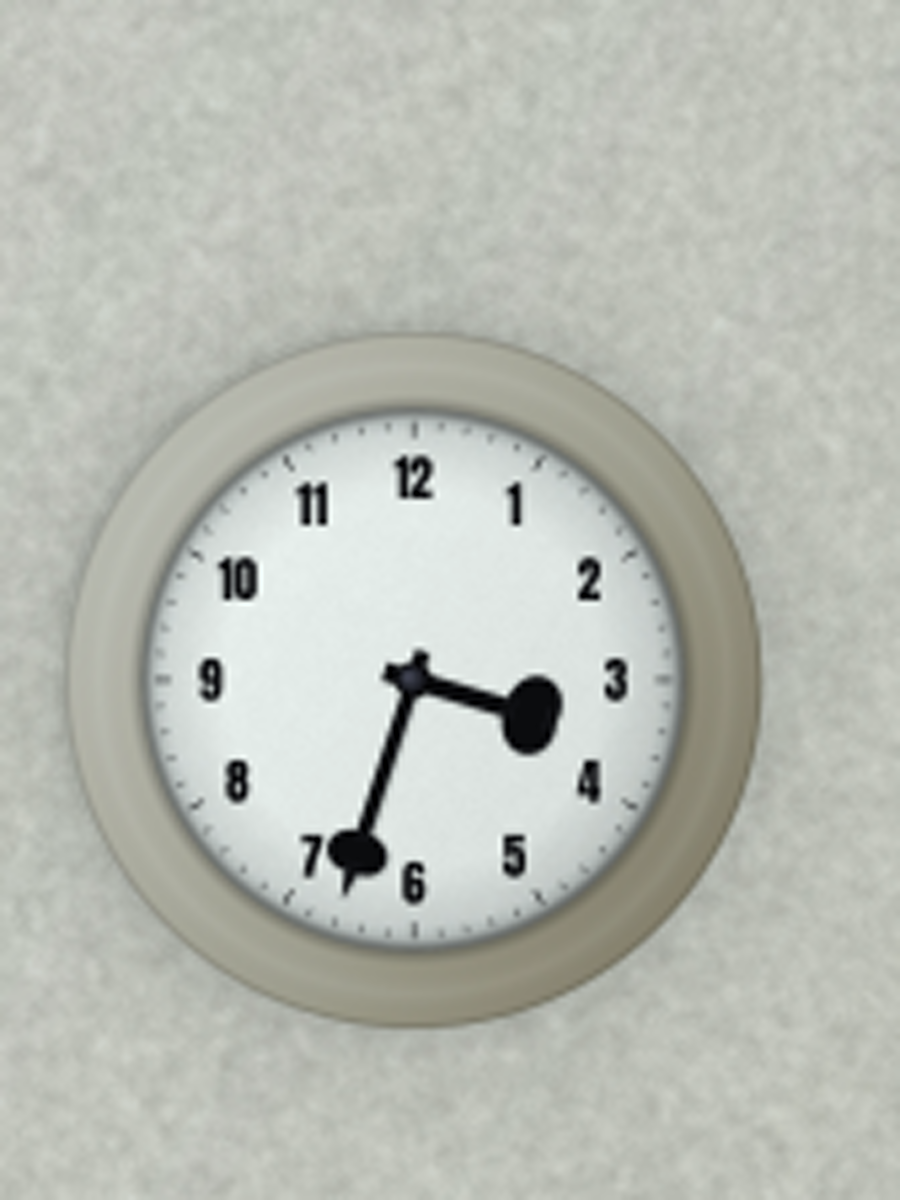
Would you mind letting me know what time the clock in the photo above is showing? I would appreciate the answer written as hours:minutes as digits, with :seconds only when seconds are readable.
3:33
